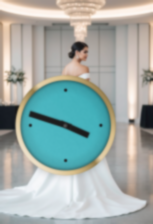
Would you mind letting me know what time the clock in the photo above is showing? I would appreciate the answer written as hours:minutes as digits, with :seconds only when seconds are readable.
3:48
